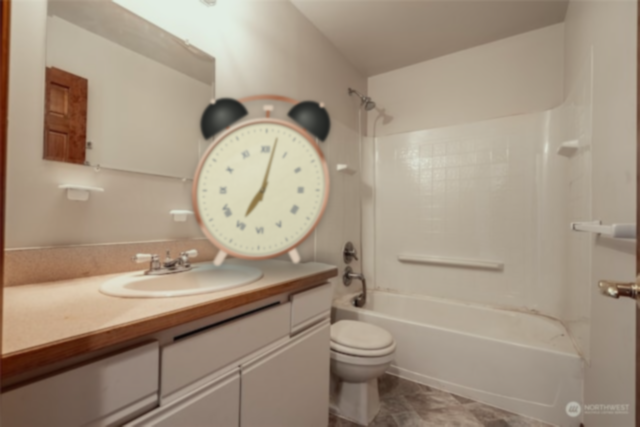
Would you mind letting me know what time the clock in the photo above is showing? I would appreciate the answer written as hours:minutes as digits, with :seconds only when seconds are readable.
7:02
